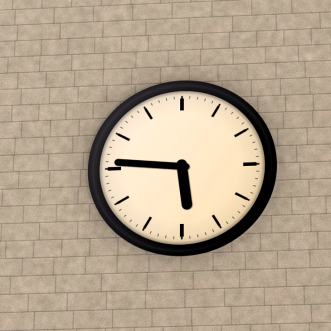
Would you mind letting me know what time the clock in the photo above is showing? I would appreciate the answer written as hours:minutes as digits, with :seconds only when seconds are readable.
5:46
